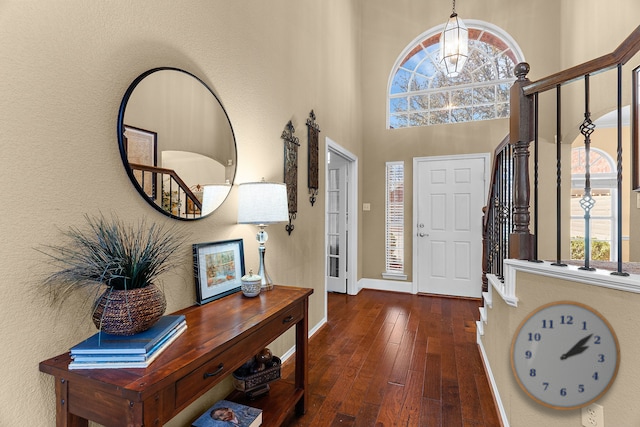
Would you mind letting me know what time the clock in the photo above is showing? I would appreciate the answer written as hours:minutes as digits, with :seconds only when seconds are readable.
2:08
